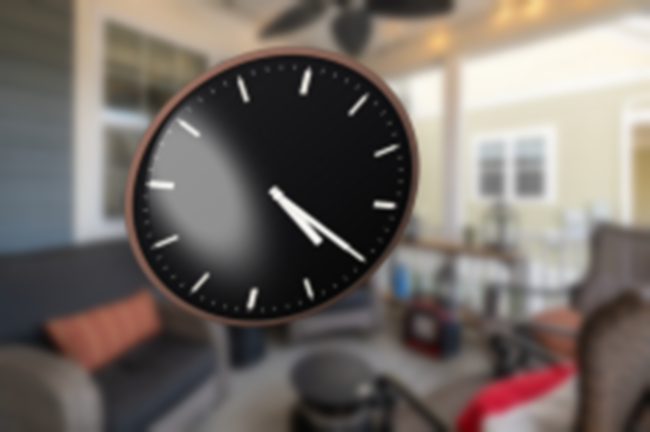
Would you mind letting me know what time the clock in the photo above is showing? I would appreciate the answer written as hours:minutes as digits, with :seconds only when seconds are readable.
4:20
